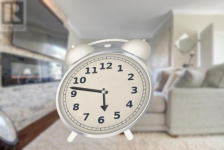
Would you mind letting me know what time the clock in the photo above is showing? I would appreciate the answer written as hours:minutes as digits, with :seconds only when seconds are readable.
5:47
